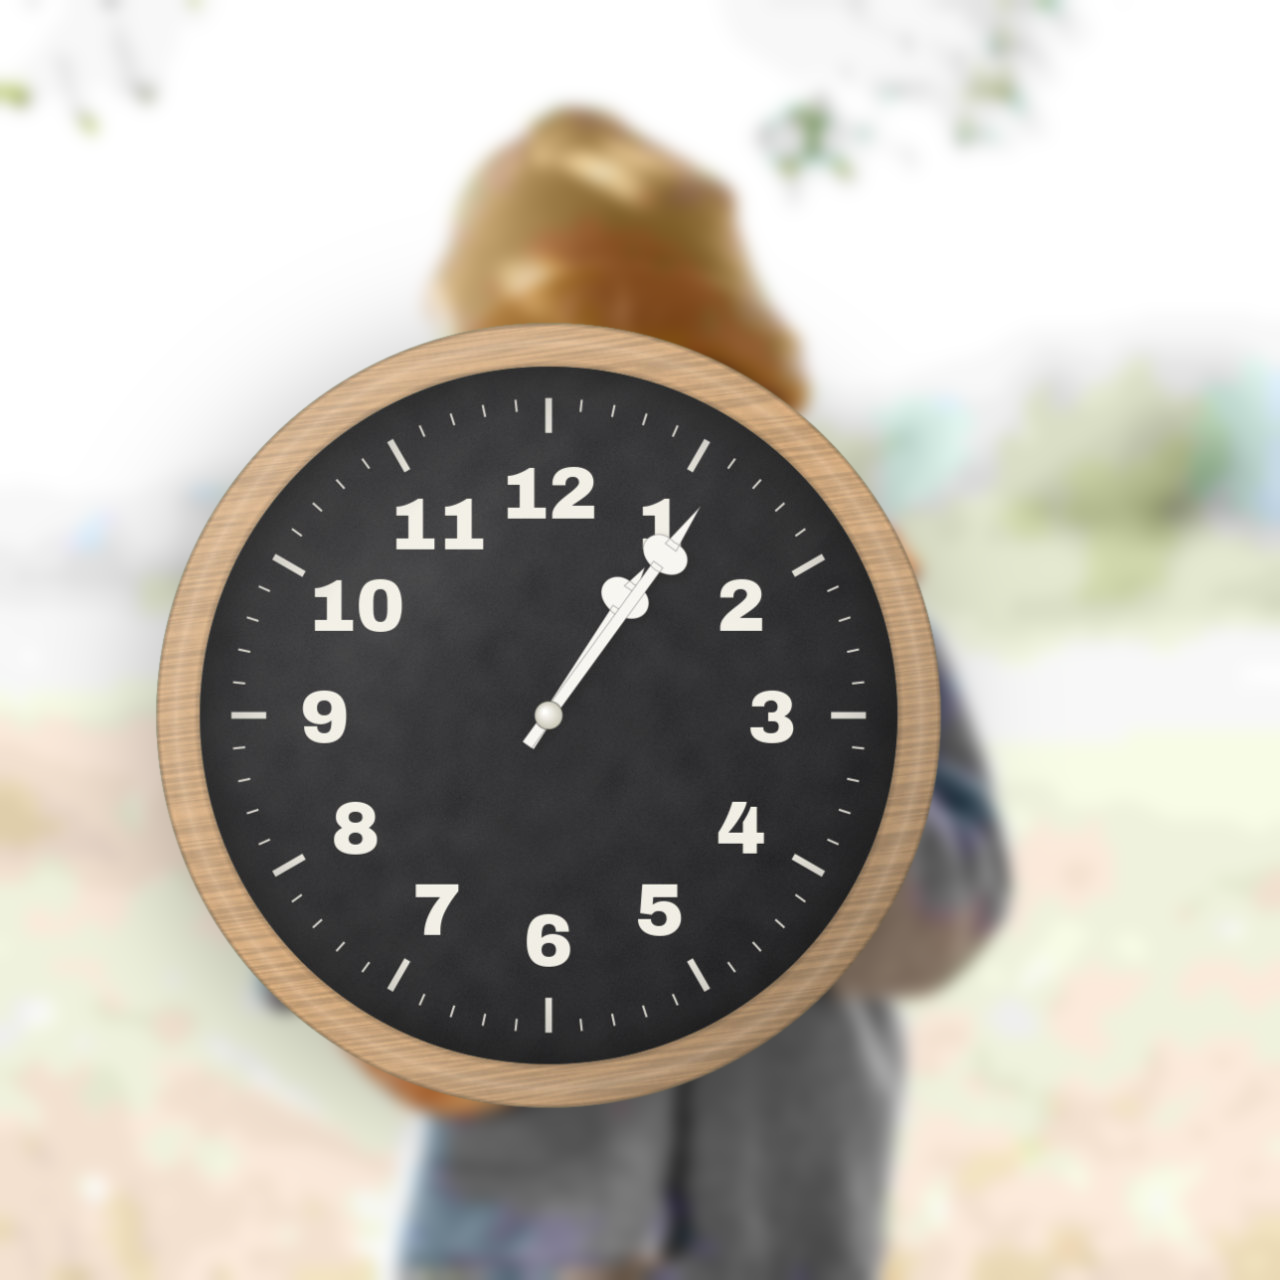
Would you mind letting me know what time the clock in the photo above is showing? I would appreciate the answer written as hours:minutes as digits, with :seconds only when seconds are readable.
1:06
